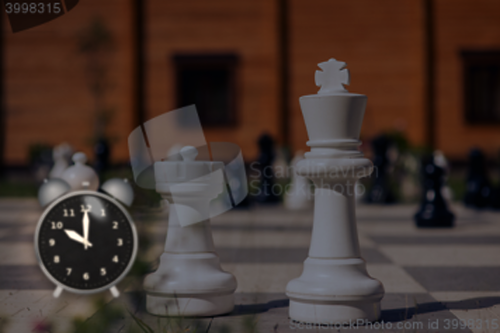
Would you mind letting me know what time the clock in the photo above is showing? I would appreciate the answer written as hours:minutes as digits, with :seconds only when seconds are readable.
10:00
